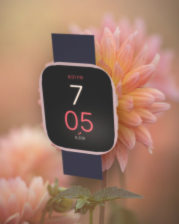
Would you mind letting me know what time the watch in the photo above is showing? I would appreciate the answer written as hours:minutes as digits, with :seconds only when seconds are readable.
7:05
